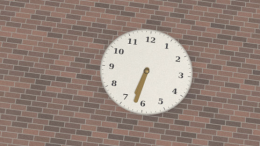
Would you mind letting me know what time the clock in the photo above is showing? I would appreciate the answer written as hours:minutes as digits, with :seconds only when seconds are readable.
6:32
